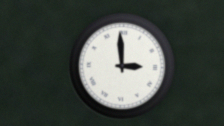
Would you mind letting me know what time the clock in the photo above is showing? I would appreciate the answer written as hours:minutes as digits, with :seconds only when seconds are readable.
2:59
